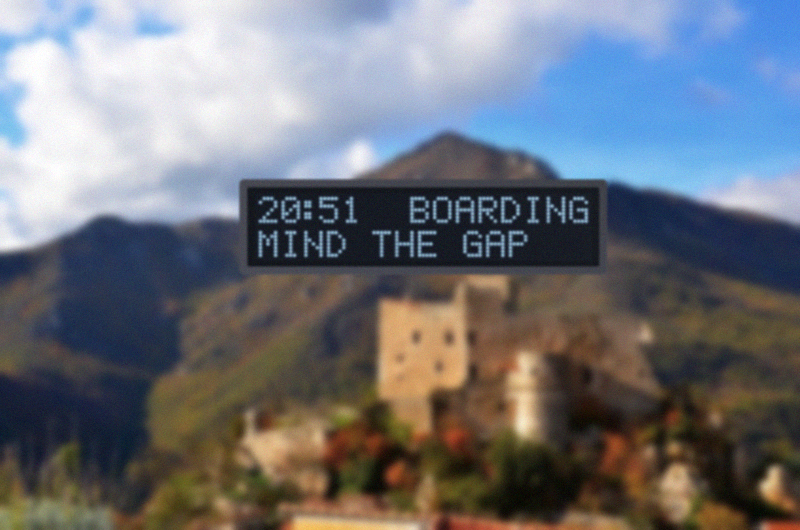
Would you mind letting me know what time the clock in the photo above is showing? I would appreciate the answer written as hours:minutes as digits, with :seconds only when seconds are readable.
20:51
